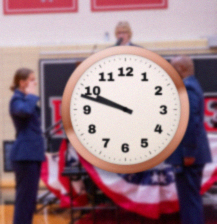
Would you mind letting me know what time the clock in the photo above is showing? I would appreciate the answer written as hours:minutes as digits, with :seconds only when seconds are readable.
9:48
